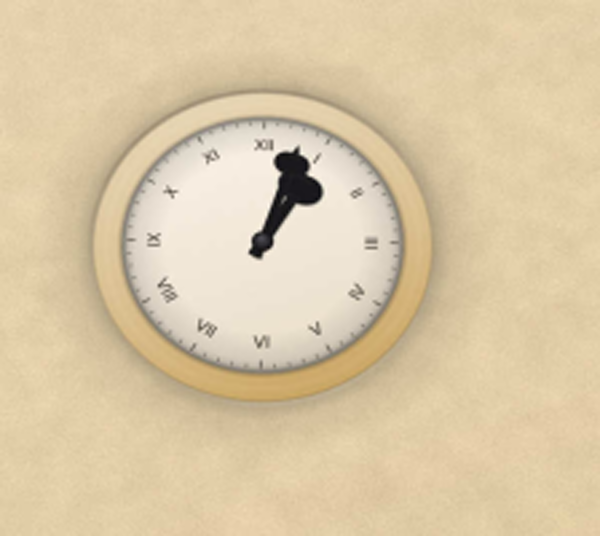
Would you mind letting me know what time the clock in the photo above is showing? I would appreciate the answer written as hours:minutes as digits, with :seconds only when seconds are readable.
1:03
